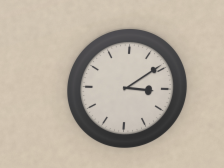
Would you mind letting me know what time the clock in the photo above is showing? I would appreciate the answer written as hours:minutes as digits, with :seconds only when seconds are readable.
3:09
